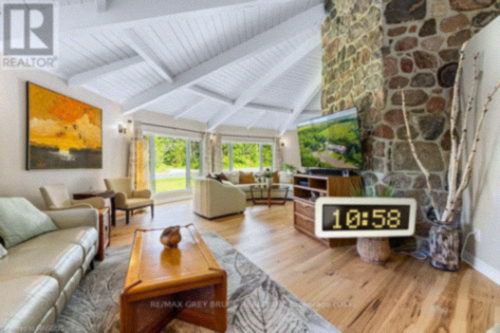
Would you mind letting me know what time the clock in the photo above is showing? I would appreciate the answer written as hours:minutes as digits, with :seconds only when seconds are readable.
10:58
